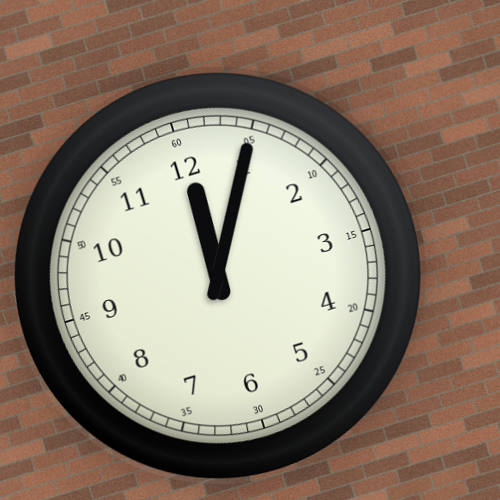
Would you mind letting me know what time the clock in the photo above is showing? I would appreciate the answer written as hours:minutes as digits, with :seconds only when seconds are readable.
12:05
